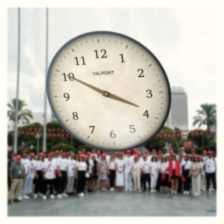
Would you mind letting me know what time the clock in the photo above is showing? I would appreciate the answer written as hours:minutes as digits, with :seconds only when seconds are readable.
3:50
